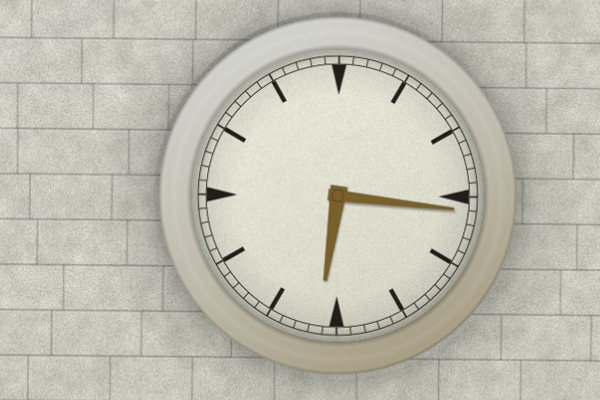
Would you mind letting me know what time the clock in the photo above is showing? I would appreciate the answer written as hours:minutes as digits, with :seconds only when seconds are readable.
6:16
